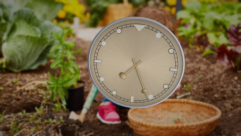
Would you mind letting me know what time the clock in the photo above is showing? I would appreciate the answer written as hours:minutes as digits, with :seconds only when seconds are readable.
7:26
